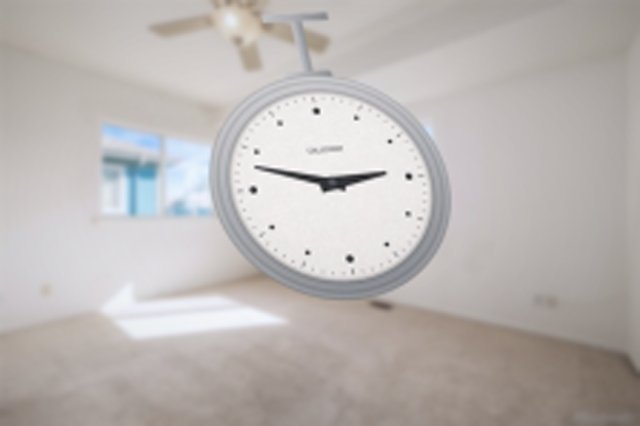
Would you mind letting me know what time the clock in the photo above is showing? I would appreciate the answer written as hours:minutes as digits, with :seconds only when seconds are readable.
2:48
